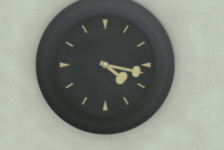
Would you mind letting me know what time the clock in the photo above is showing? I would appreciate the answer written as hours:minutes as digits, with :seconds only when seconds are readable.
4:17
